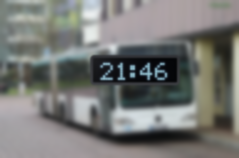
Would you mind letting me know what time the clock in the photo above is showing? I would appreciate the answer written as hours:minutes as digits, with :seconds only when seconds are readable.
21:46
